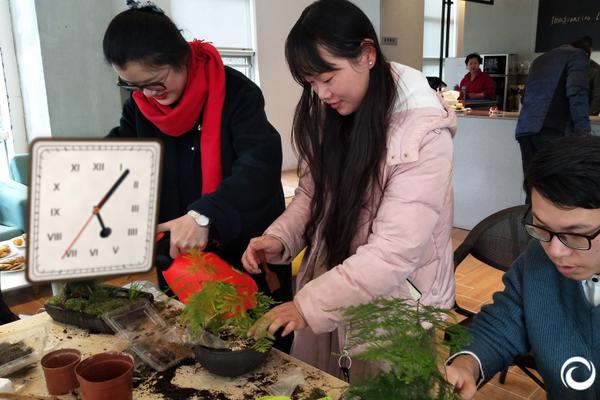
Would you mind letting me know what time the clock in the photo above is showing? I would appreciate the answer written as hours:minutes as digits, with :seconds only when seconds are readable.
5:06:36
